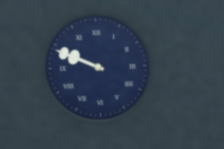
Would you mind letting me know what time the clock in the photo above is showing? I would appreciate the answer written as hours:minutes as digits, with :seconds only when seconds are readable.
9:49
